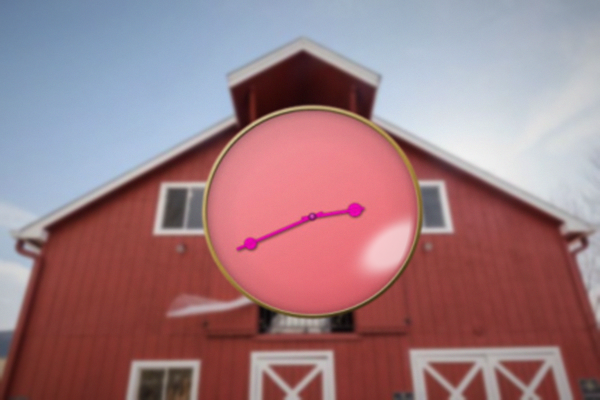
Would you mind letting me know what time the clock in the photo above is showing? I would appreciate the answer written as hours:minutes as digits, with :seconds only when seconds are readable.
2:41
